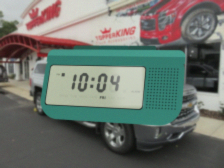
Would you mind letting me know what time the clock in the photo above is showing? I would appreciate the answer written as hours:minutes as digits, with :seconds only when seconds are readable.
10:04
